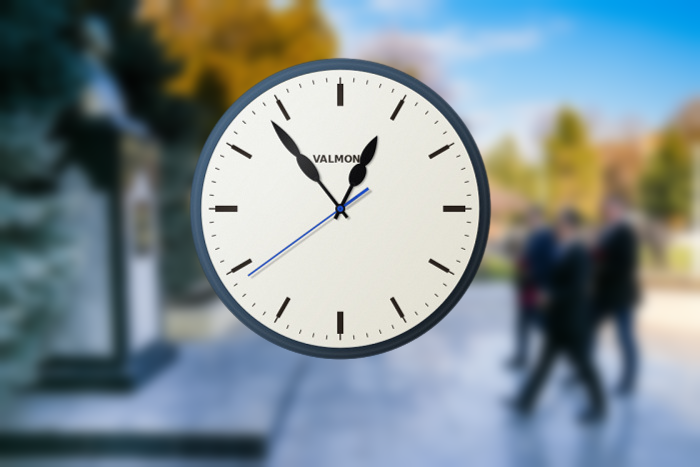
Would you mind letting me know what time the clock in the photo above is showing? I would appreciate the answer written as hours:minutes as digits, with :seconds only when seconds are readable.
12:53:39
